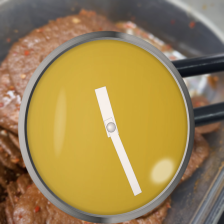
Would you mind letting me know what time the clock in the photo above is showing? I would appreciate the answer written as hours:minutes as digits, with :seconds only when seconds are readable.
11:26
